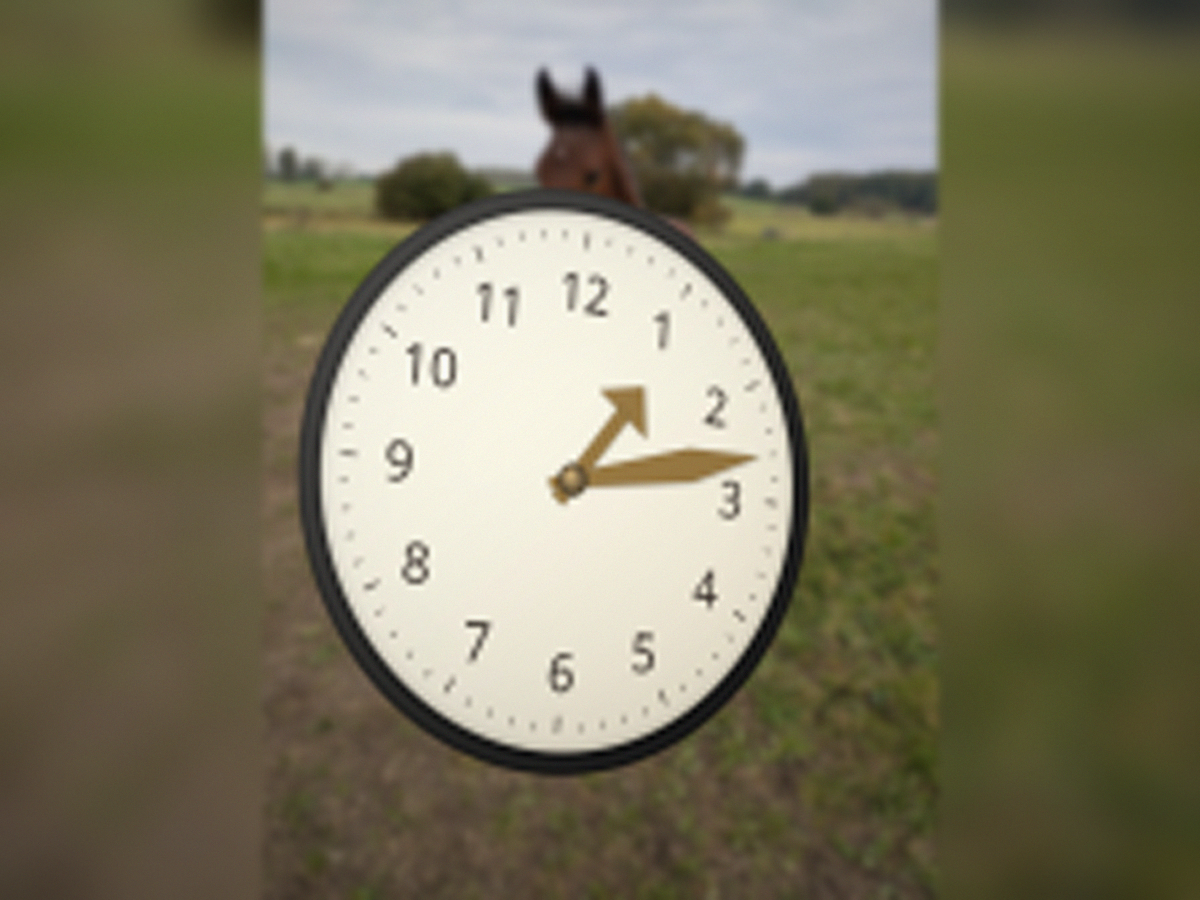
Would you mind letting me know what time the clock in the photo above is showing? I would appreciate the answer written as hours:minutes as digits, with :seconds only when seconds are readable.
1:13
